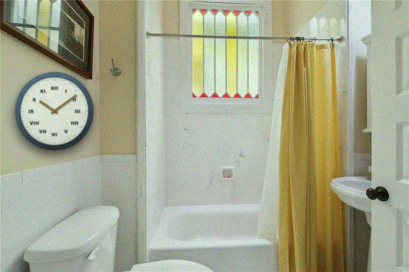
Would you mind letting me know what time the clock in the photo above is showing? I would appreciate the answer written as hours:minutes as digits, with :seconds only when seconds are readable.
10:09
